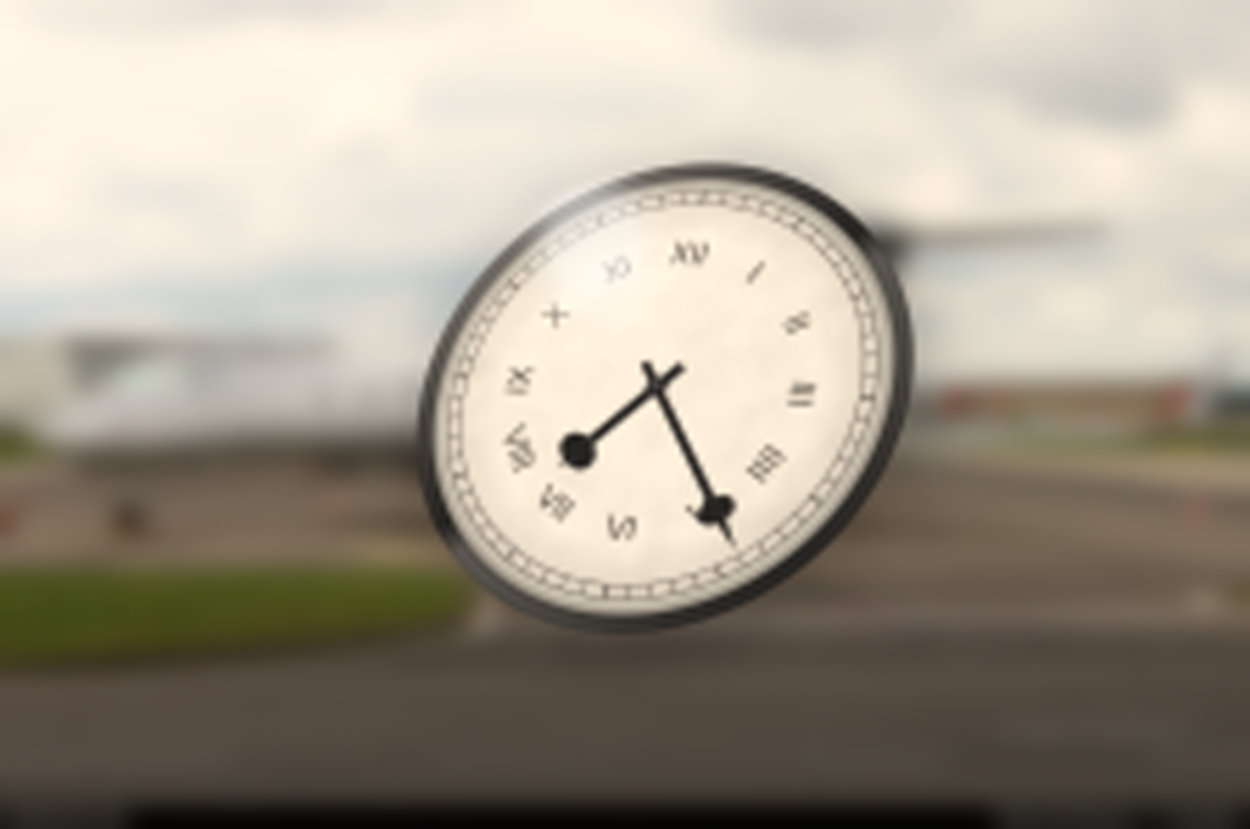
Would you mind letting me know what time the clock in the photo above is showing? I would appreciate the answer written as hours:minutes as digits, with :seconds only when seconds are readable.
7:24
